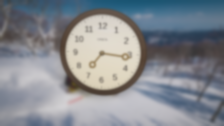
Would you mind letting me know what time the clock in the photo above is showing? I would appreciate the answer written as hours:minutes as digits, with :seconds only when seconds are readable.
7:16
